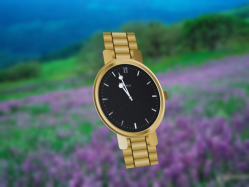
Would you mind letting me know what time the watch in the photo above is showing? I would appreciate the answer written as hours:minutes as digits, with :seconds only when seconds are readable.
10:57
